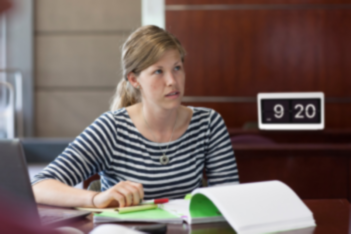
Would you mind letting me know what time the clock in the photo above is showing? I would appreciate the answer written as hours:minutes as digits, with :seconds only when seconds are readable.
9:20
